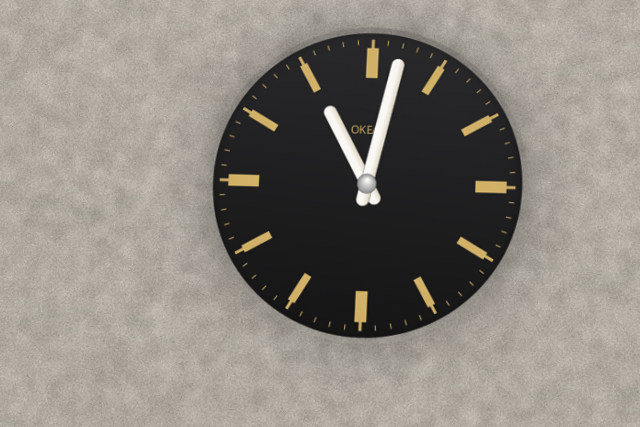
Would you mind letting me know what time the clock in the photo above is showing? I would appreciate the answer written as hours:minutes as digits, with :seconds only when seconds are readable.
11:02
